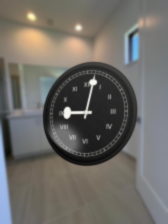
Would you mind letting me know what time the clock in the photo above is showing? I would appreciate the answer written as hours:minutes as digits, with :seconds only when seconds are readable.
9:02
